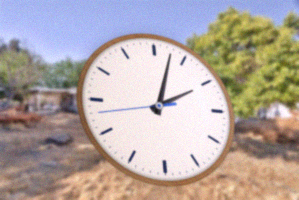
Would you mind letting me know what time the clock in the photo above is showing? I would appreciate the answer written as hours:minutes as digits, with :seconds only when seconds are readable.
2:02:43
